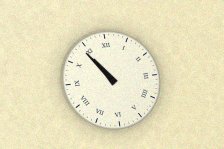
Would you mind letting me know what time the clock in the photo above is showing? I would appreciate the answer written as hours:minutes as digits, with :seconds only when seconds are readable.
10:54
